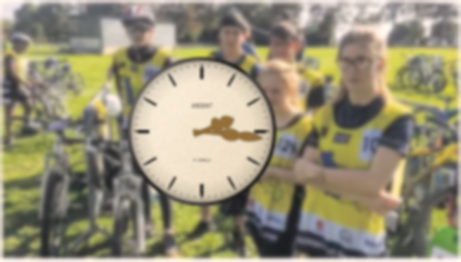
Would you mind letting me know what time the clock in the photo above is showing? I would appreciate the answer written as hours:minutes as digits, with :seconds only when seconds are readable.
2:16
